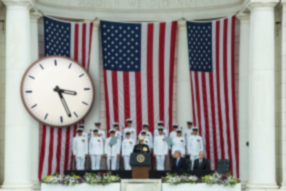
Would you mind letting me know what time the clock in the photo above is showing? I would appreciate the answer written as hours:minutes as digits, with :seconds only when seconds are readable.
3:27
